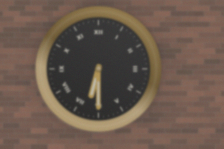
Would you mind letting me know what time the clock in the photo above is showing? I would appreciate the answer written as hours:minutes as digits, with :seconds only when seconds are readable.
6:30
